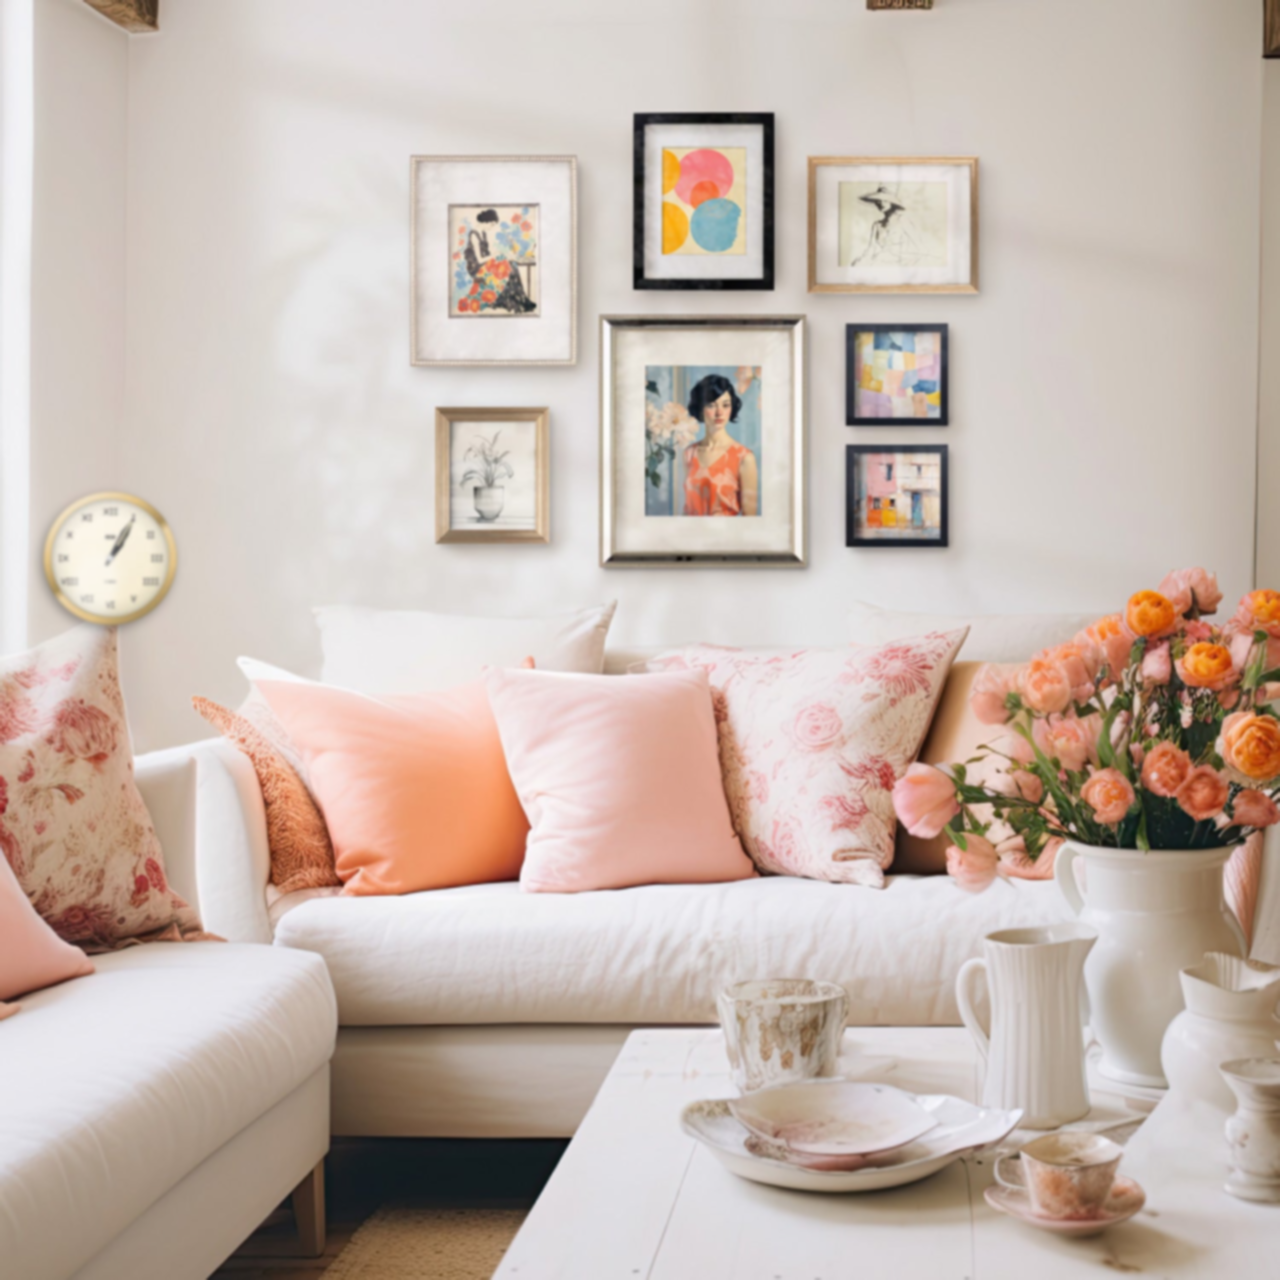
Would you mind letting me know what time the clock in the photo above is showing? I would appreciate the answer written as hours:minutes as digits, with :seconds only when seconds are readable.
1:05
